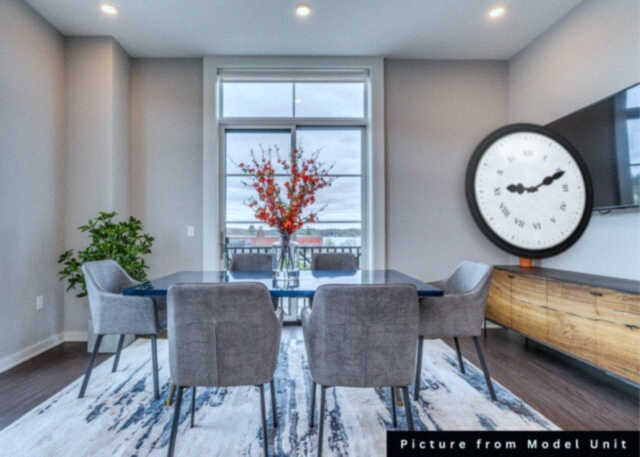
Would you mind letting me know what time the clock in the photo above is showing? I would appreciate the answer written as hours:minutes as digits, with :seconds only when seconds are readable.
9:11
